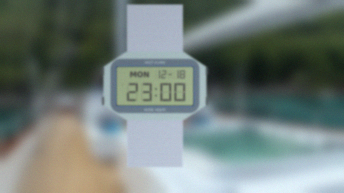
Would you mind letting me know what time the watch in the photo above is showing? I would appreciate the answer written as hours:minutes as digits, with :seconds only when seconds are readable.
23:00
